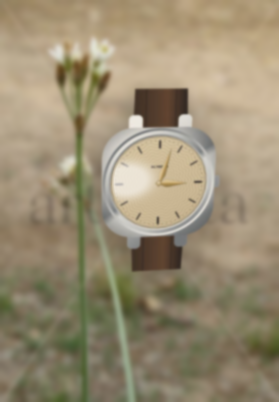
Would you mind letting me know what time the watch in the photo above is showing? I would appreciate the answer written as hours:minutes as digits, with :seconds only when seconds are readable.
3:03
